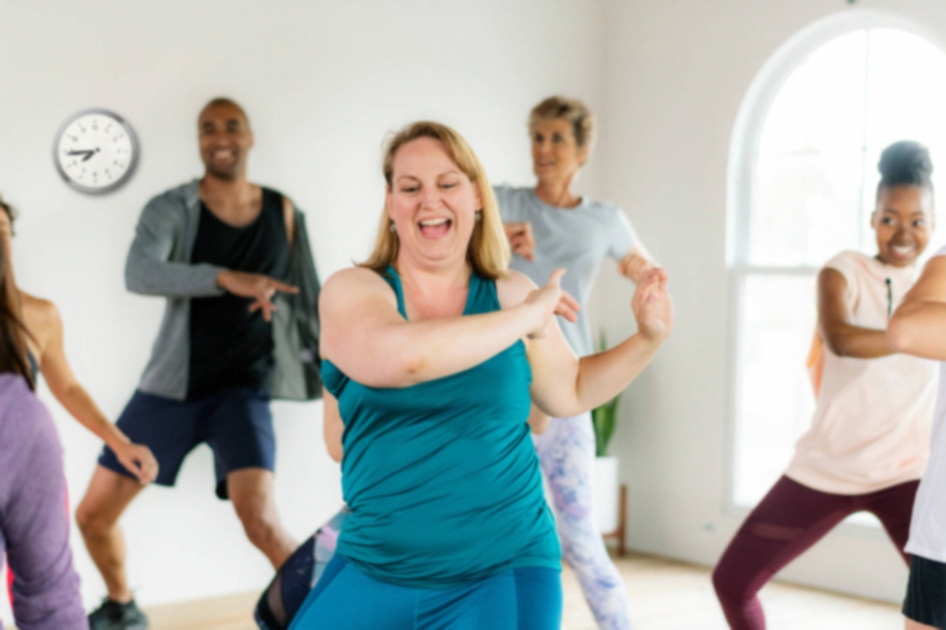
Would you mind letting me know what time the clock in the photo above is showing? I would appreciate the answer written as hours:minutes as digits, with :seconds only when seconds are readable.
7:44
